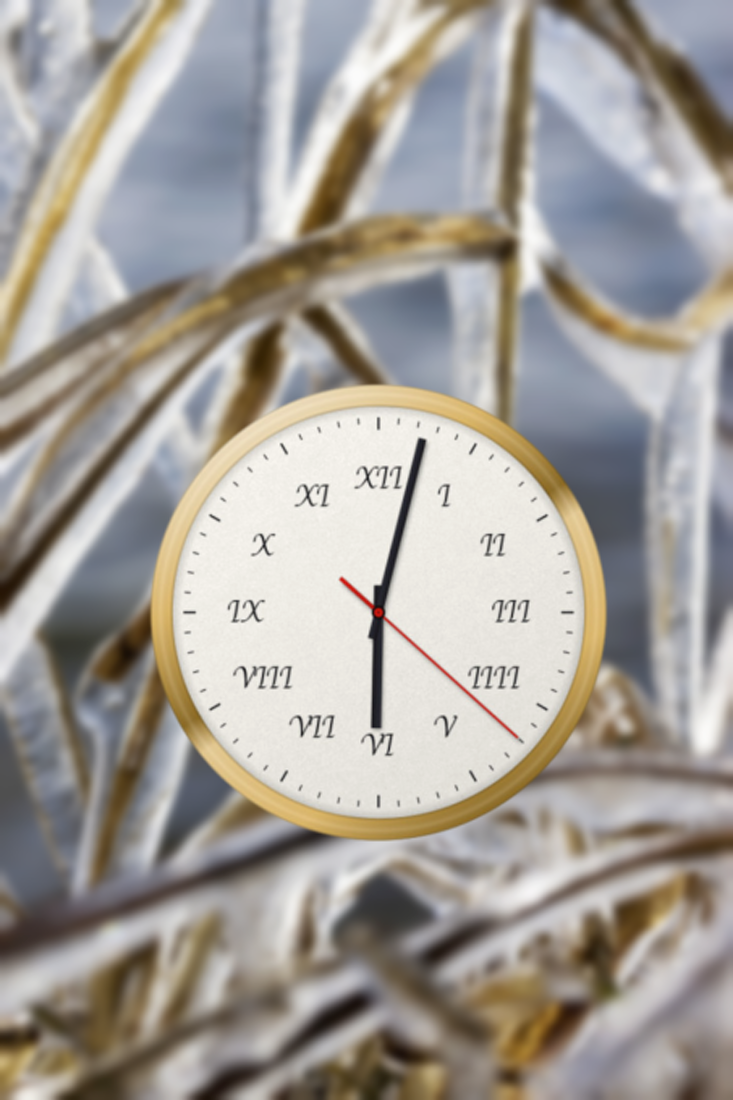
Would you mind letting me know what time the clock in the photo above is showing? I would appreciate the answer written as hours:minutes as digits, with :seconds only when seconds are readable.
6:02:22
